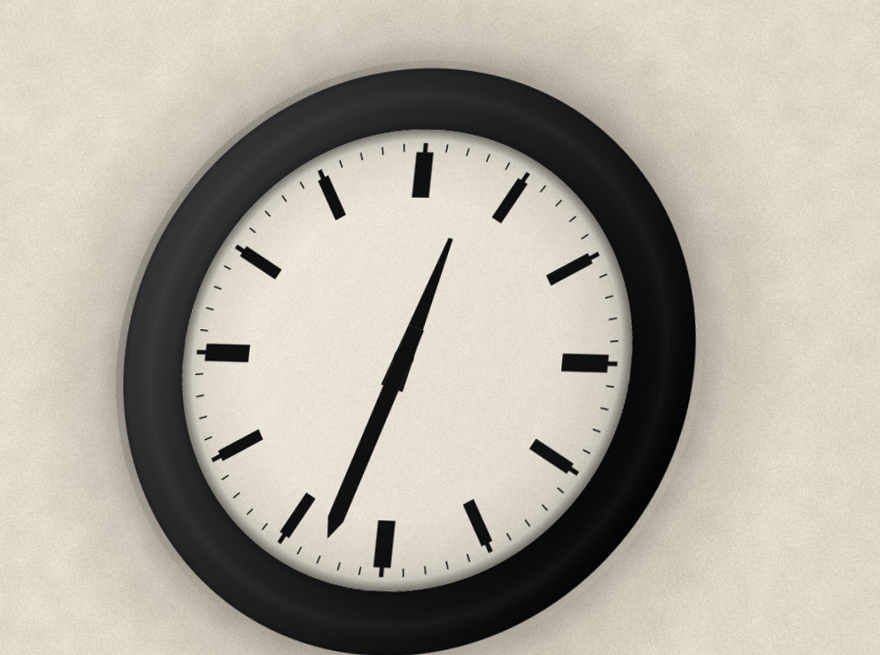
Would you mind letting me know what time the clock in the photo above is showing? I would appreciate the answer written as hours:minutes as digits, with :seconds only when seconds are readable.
12:33
